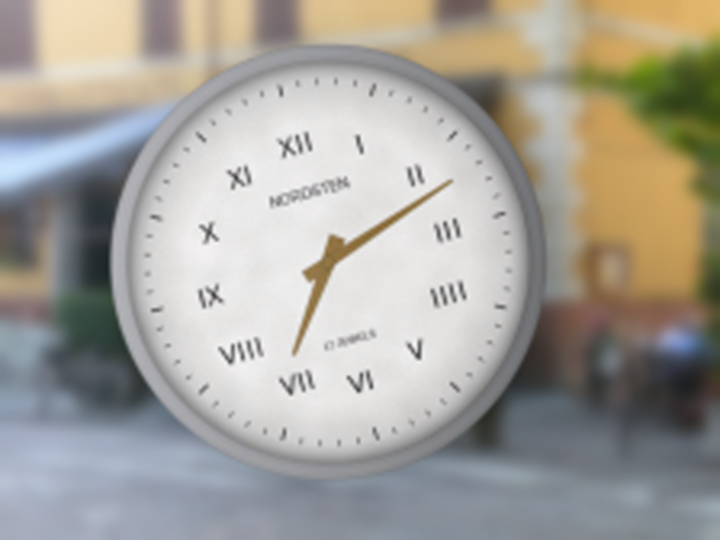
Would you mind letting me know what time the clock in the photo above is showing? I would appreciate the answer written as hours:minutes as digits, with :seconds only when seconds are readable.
7:12
